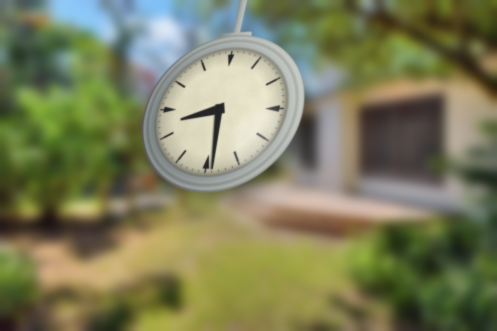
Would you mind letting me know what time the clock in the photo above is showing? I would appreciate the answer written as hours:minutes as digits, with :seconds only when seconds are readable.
8:29
